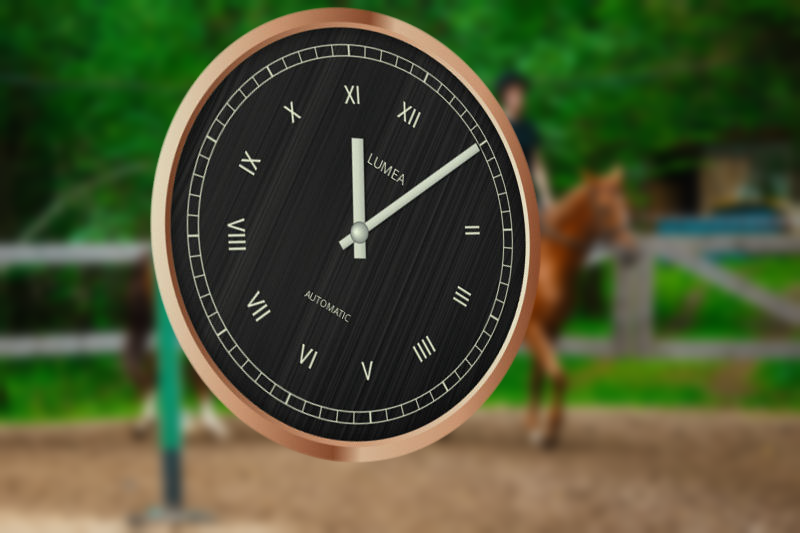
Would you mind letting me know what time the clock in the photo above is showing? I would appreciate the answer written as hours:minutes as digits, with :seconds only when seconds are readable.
11:05
